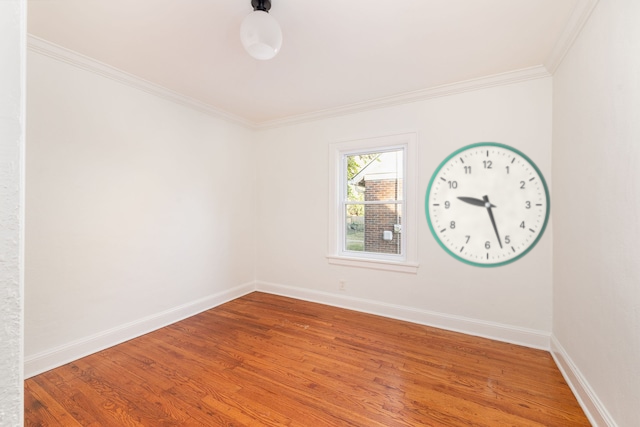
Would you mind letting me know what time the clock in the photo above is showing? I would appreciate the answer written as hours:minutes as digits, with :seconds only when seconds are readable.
9:27
